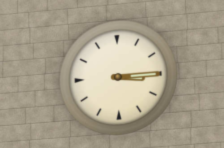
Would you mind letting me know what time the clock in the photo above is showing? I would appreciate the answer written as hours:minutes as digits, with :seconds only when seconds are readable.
3:15
